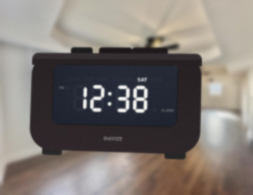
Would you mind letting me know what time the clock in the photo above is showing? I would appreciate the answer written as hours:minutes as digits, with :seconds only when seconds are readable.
12:38
